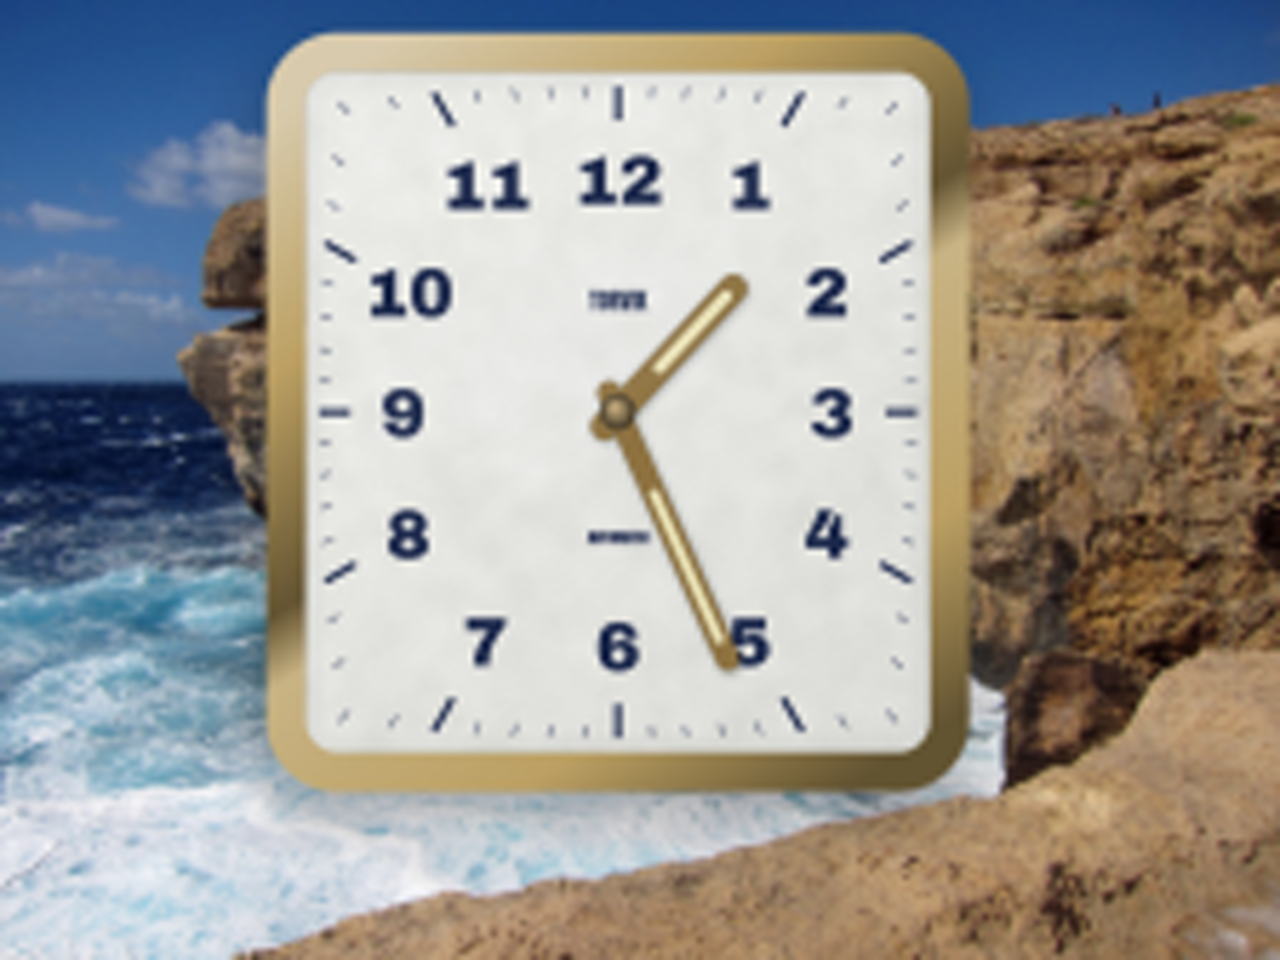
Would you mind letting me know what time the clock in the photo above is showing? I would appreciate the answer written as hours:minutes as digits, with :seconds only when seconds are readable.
1:26
